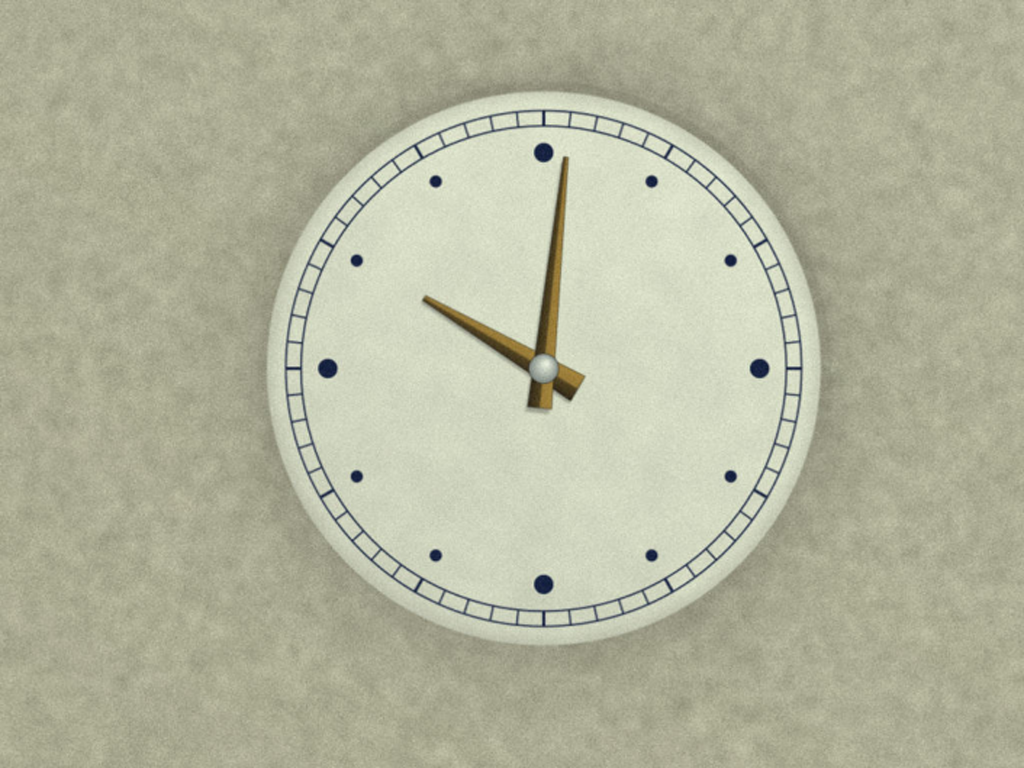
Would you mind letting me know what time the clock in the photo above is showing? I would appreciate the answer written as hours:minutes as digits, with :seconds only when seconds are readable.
10:01
